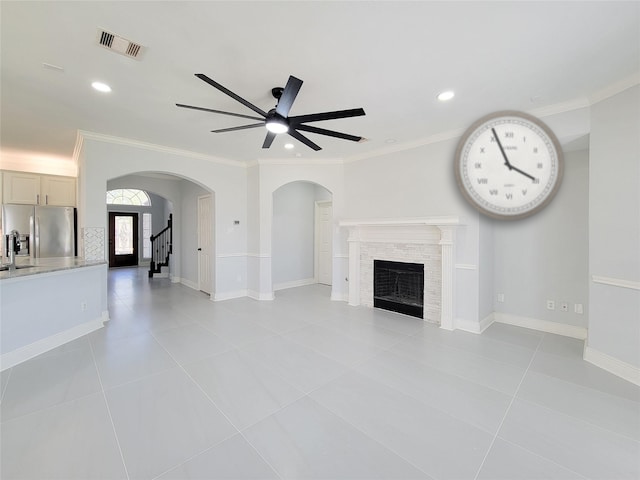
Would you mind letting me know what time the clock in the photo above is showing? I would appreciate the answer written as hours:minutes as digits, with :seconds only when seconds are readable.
3:56
